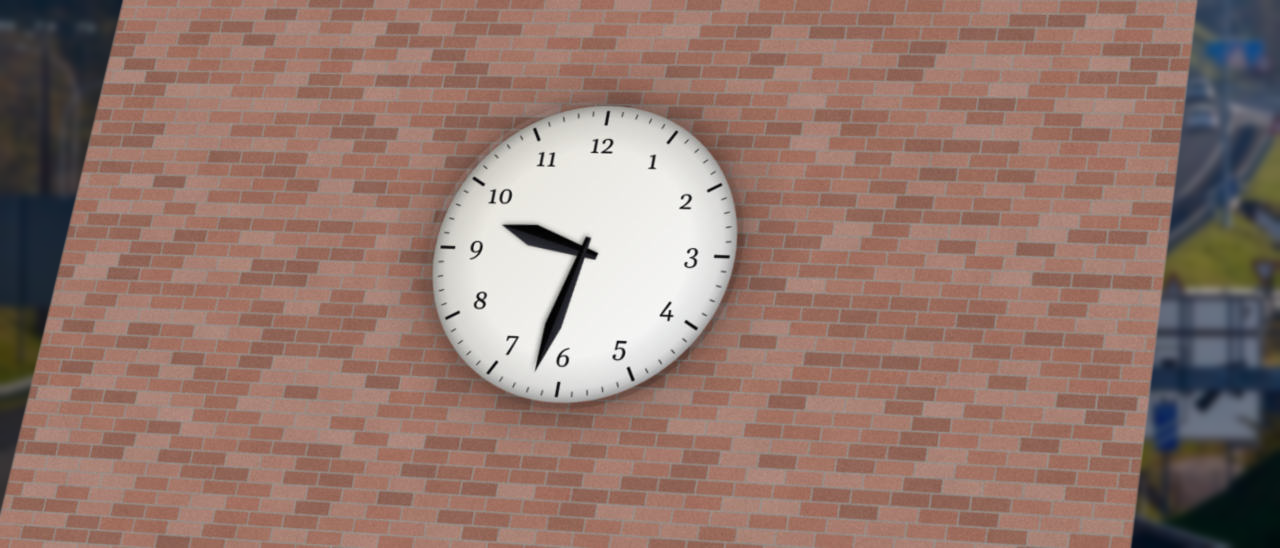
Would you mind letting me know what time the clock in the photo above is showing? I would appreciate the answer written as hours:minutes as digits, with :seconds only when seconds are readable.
9:32
